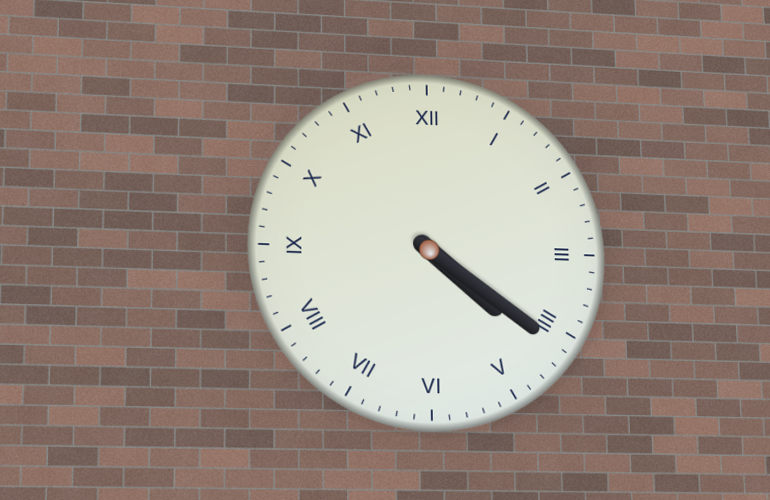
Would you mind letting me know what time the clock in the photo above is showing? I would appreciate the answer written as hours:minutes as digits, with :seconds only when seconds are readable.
4:21
